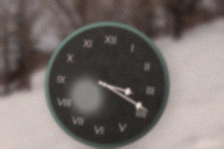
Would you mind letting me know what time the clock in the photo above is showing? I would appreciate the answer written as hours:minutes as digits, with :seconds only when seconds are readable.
3:19
